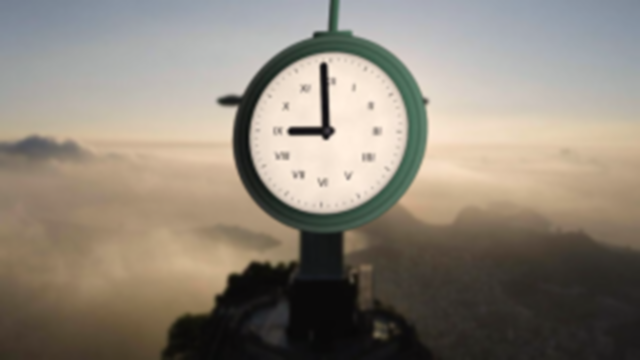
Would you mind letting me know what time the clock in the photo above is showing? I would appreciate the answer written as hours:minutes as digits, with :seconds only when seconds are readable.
8:59
